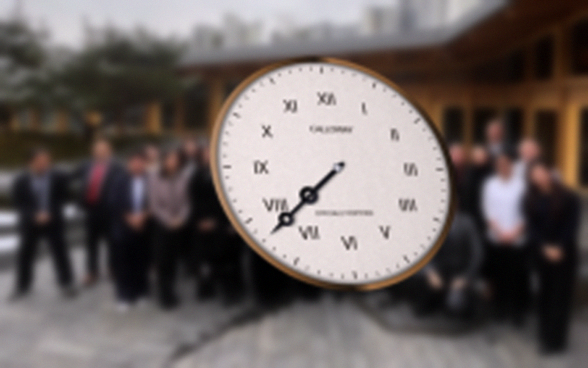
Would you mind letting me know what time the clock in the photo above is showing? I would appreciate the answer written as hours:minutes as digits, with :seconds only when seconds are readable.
7:38
